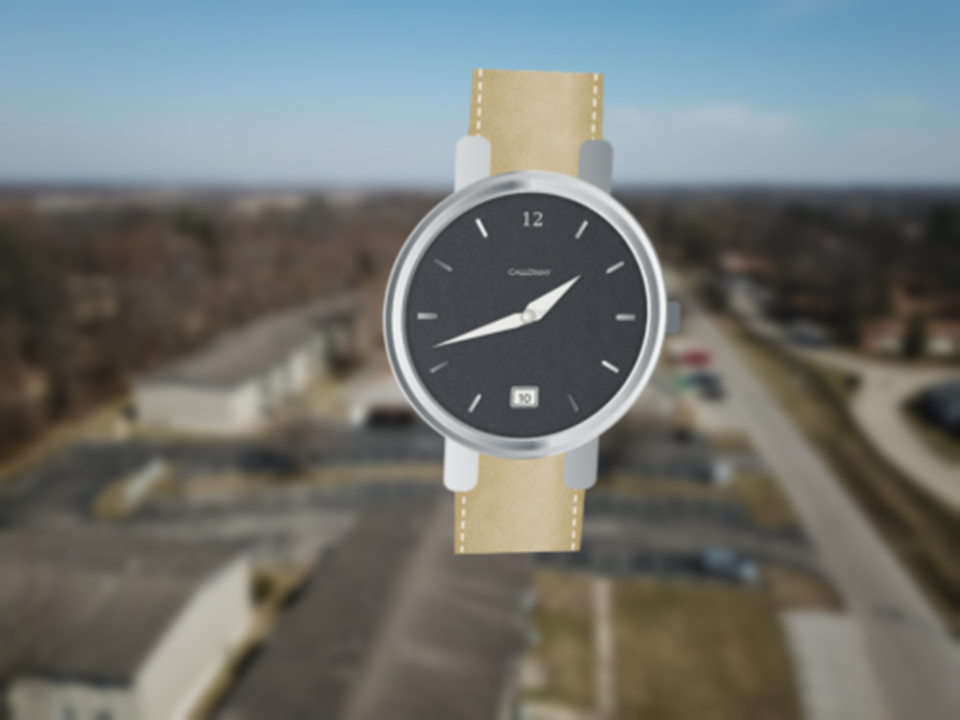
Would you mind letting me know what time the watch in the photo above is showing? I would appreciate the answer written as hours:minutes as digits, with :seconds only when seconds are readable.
1:42
